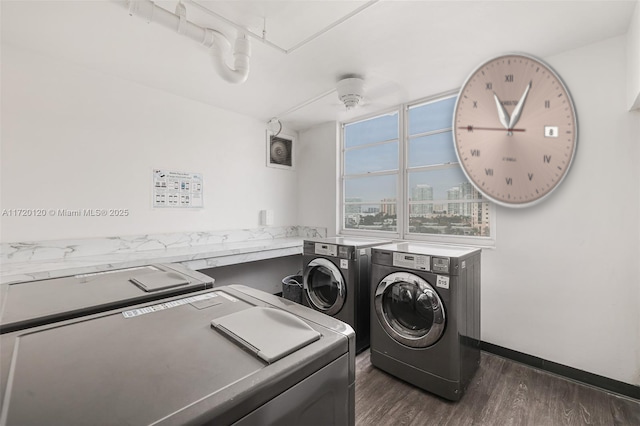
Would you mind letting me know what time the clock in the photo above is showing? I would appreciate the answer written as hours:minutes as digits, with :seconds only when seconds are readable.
11:04:45
